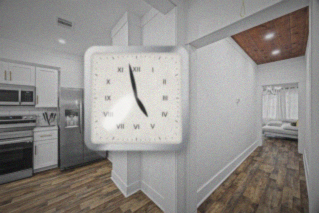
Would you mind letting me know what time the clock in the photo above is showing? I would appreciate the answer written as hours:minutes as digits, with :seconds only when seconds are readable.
4:58
